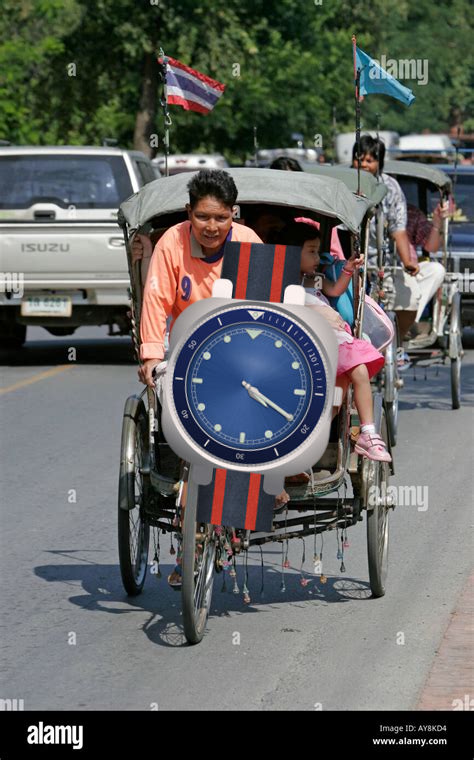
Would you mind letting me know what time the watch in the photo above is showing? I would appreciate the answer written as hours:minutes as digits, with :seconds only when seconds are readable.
4:20
